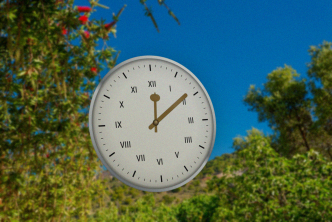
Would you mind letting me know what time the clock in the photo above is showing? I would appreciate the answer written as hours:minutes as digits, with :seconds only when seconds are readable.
12:09
